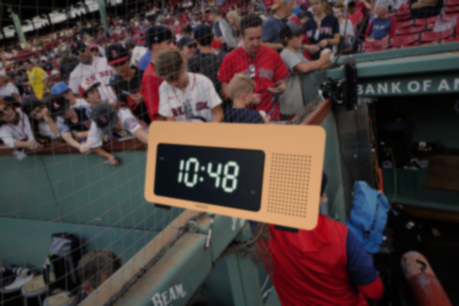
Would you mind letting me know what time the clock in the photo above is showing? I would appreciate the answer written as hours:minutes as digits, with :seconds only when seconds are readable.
10:48
